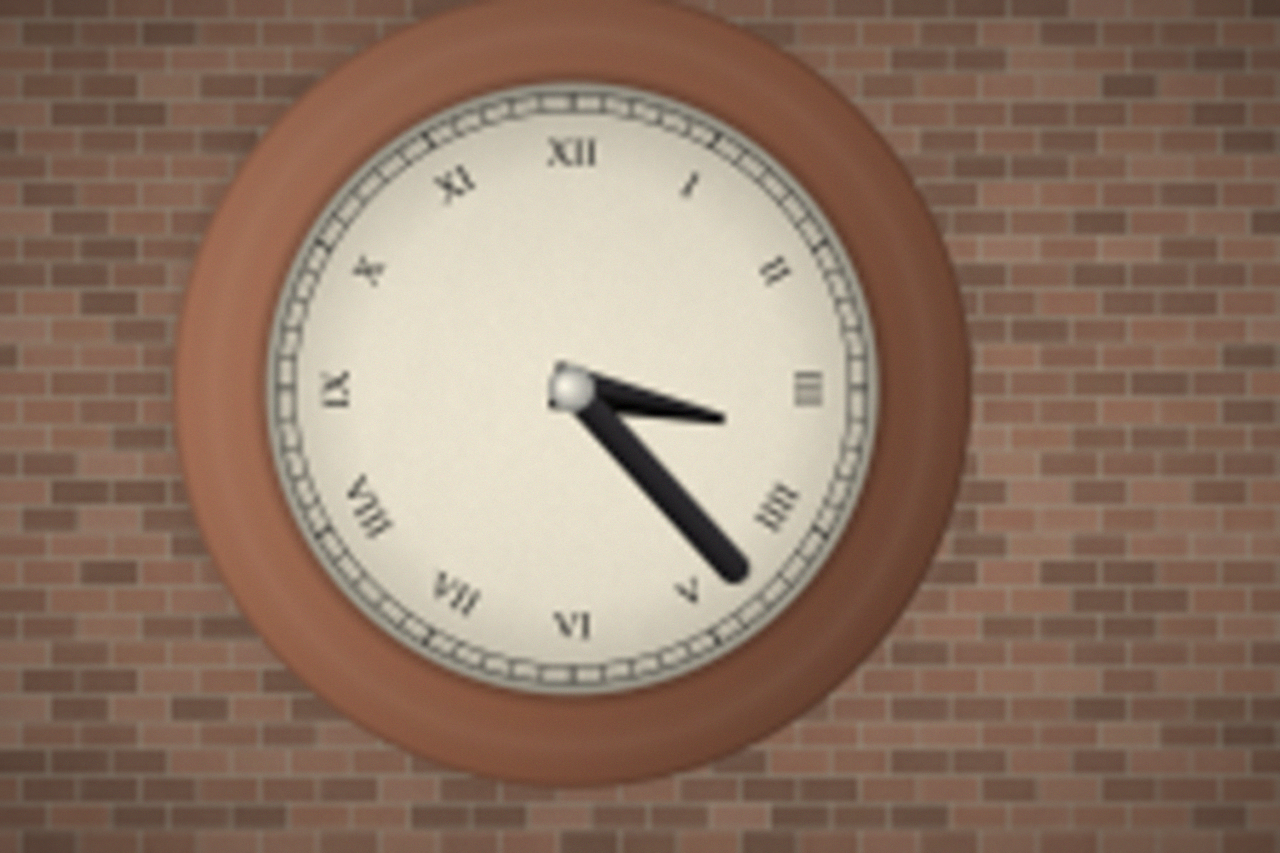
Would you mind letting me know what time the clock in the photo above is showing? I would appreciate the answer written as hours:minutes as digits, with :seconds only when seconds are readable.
3:23
